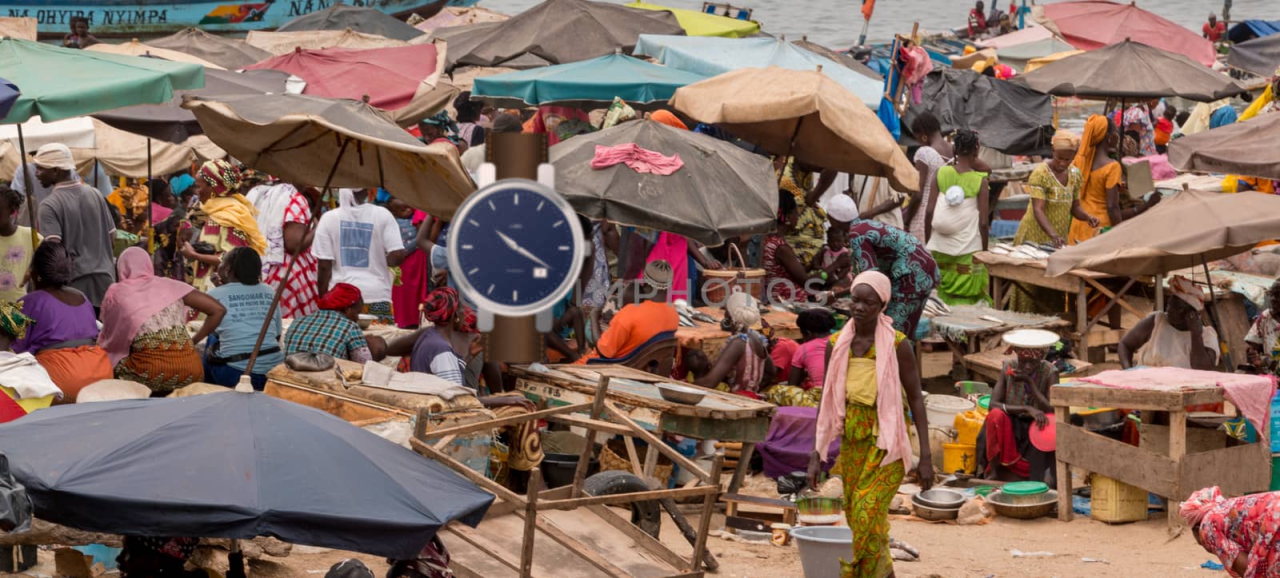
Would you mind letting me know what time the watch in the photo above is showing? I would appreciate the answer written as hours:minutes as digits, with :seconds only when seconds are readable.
10:20
